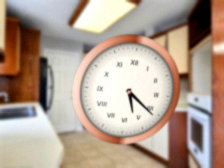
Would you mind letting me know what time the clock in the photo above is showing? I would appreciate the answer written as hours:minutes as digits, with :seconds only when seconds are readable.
5:21
